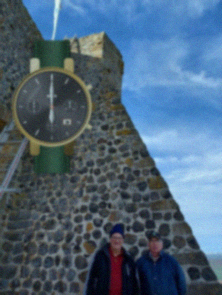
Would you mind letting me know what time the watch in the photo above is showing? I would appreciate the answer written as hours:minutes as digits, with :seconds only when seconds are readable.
6:00
